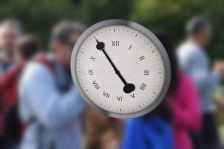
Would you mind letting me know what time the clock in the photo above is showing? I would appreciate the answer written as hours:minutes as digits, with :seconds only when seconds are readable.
4:55
